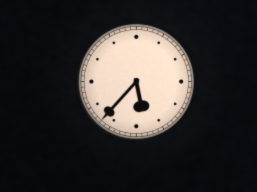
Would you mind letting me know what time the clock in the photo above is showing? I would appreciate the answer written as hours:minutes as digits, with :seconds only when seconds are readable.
5:37
